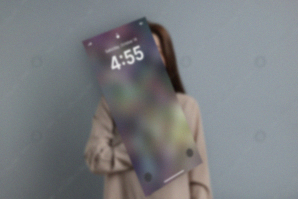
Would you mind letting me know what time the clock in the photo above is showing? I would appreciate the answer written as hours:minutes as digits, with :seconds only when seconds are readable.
4:55
